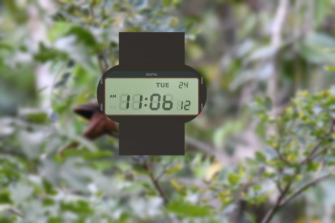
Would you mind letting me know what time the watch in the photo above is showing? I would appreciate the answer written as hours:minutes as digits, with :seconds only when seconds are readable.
11:06:12
